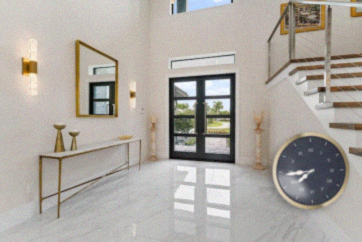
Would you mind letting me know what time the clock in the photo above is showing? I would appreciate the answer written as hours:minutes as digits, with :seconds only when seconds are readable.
7:44
